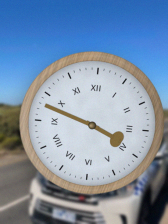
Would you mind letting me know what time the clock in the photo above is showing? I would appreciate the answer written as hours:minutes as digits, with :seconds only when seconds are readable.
3:48
